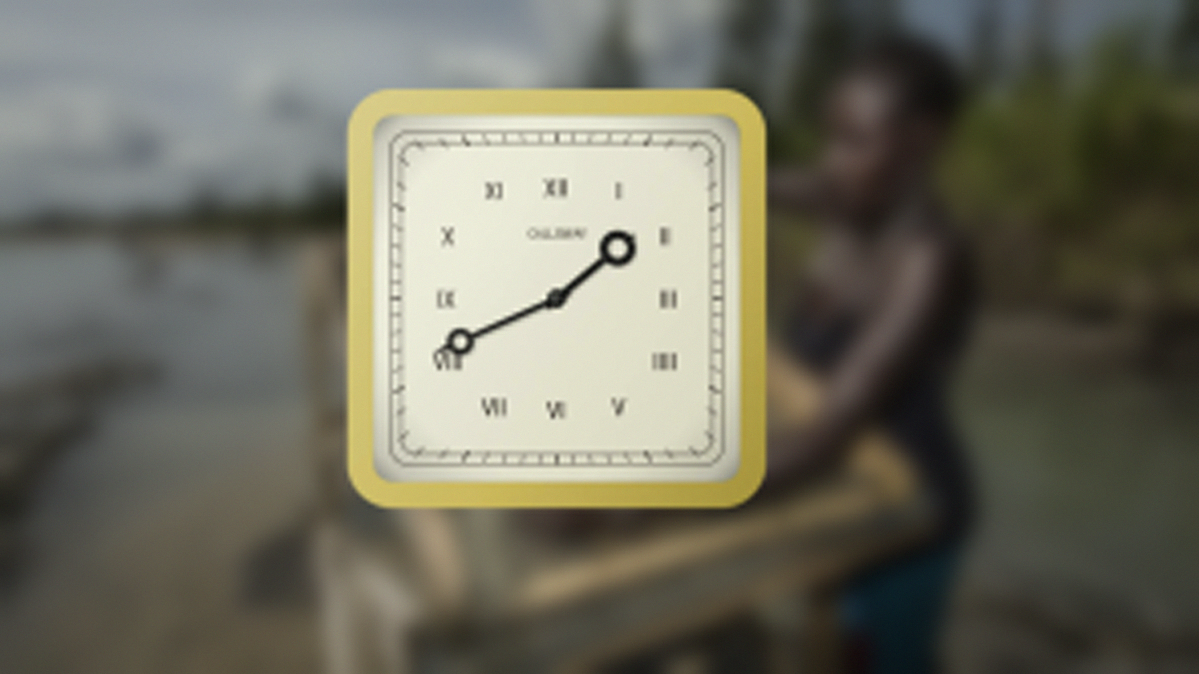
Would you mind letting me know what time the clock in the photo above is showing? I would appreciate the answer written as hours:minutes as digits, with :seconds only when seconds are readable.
1:41
